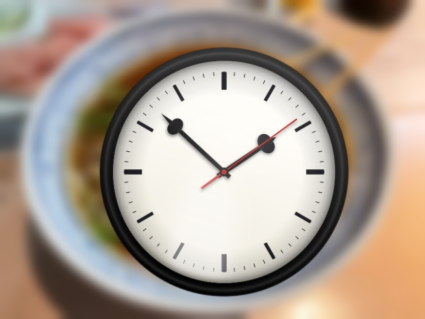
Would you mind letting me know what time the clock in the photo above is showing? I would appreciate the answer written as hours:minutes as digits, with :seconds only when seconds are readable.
1:52:09
